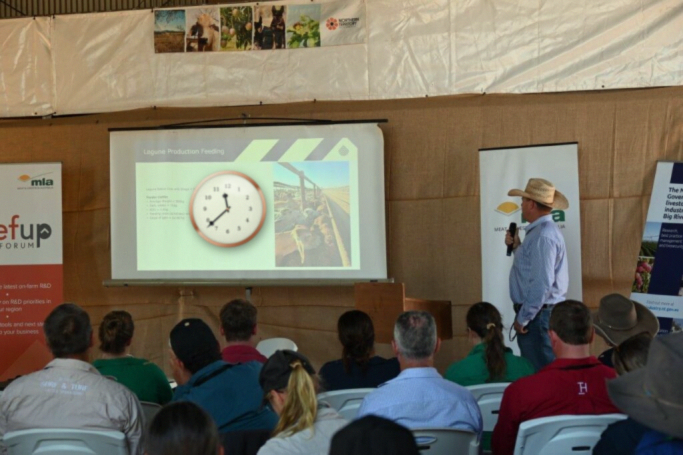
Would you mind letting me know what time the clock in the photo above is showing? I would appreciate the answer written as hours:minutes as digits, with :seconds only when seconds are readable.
11:38
